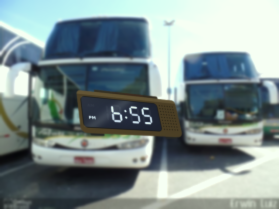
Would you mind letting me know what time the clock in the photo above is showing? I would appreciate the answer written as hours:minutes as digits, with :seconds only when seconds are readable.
6:55
